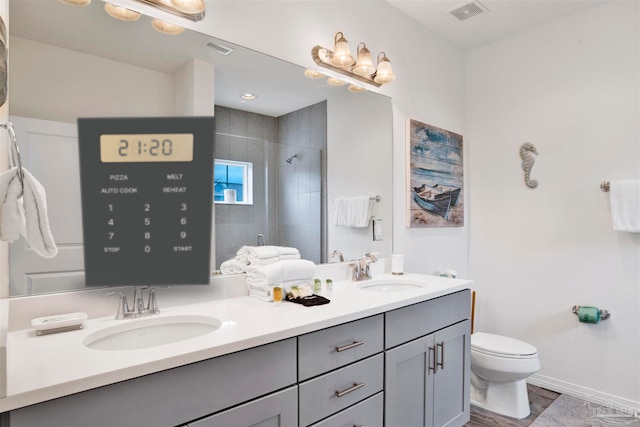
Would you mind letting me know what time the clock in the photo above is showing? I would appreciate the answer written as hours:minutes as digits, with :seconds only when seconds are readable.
21:20
